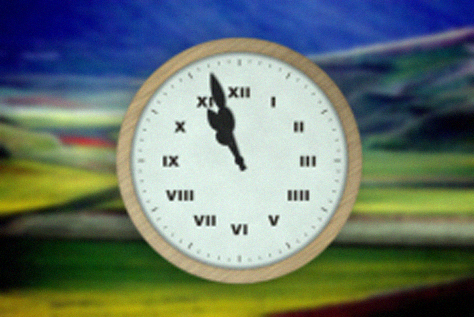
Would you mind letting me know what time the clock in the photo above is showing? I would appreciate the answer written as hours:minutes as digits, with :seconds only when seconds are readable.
10:57
